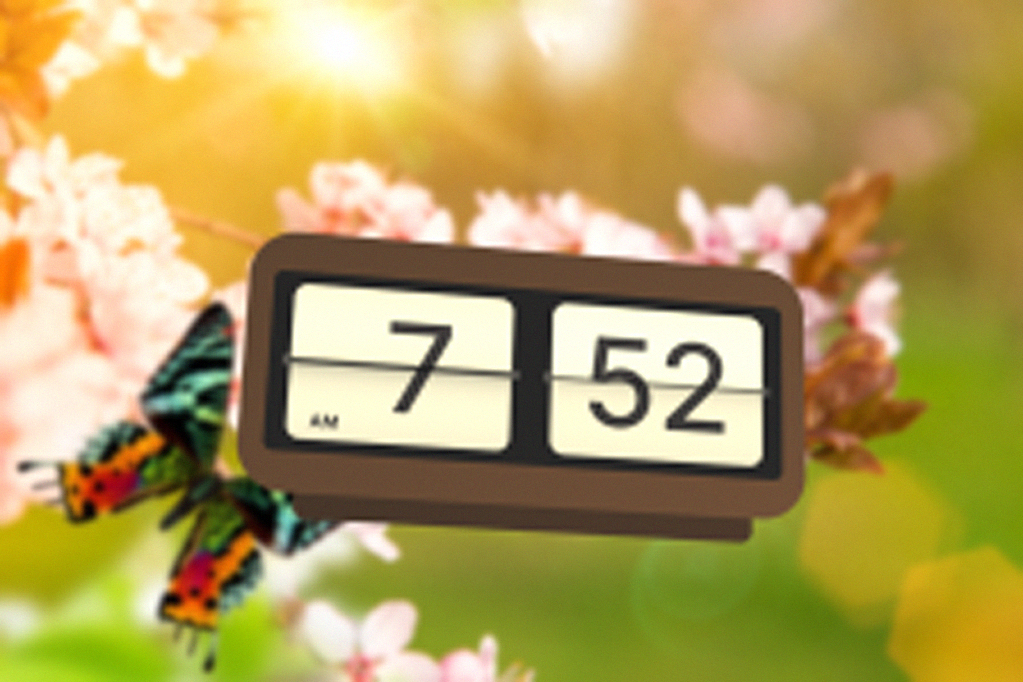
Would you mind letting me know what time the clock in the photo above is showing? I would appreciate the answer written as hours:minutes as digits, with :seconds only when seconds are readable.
7:52
